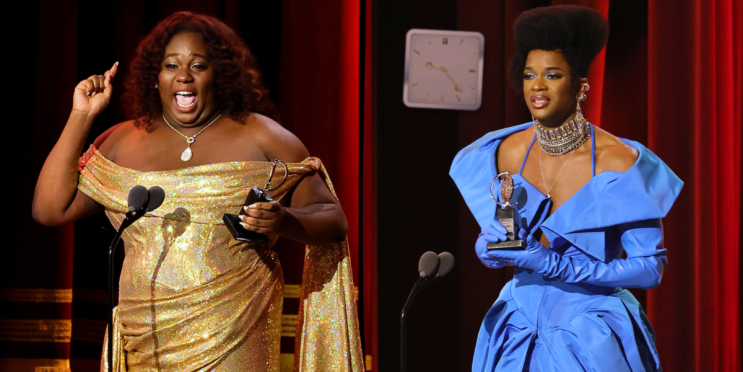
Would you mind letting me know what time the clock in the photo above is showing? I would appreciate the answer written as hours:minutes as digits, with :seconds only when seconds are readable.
9:23
